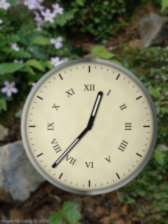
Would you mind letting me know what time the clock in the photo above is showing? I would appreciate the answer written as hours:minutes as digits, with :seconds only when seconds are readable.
12:37
